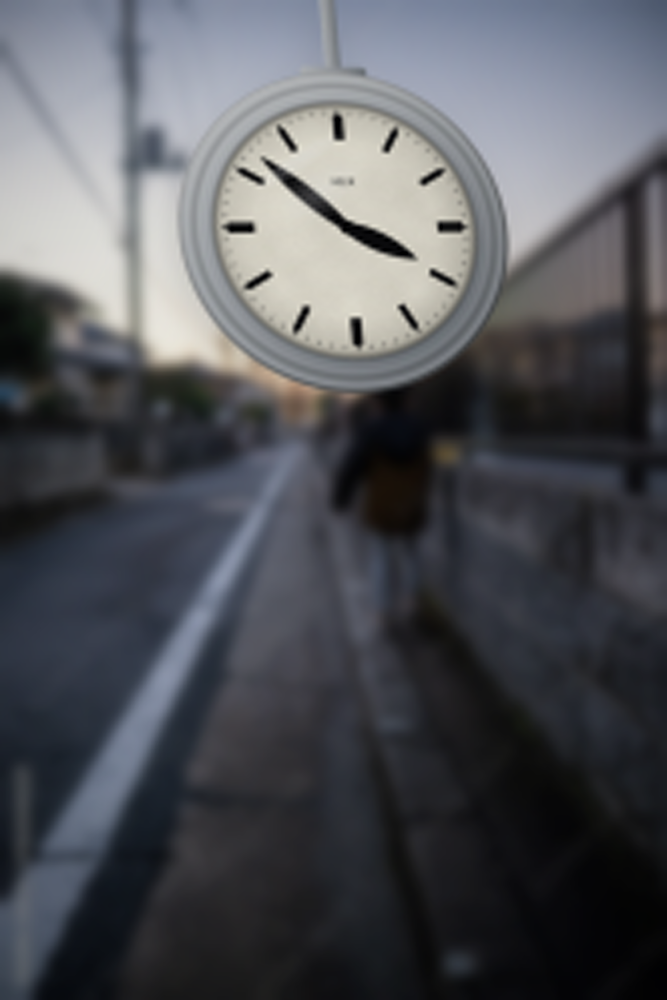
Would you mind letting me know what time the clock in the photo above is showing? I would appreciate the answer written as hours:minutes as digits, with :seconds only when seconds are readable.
3:52
